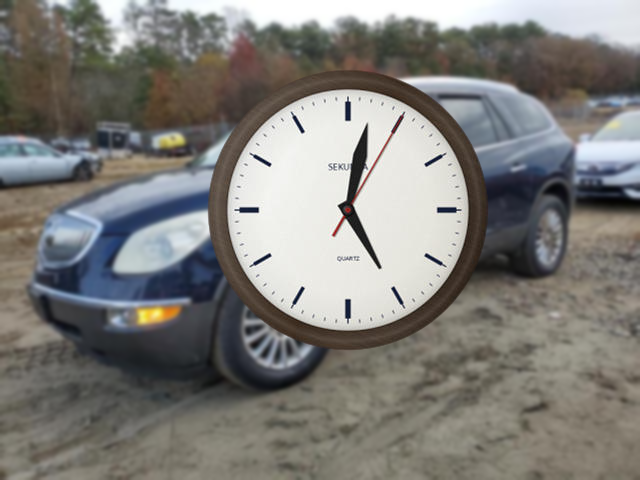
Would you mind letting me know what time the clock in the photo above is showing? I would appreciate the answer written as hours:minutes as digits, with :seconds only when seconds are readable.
5:02:05
